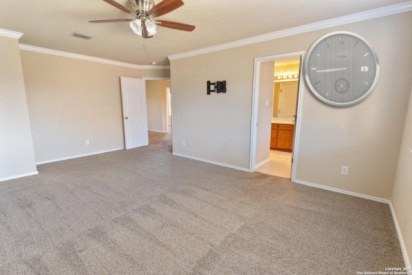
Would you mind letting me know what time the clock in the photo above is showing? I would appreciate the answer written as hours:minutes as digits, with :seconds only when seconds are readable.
8:44
